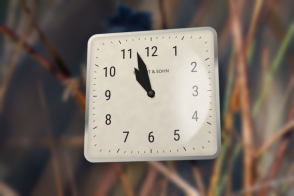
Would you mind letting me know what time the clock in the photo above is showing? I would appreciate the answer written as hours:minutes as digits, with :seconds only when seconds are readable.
10:57
